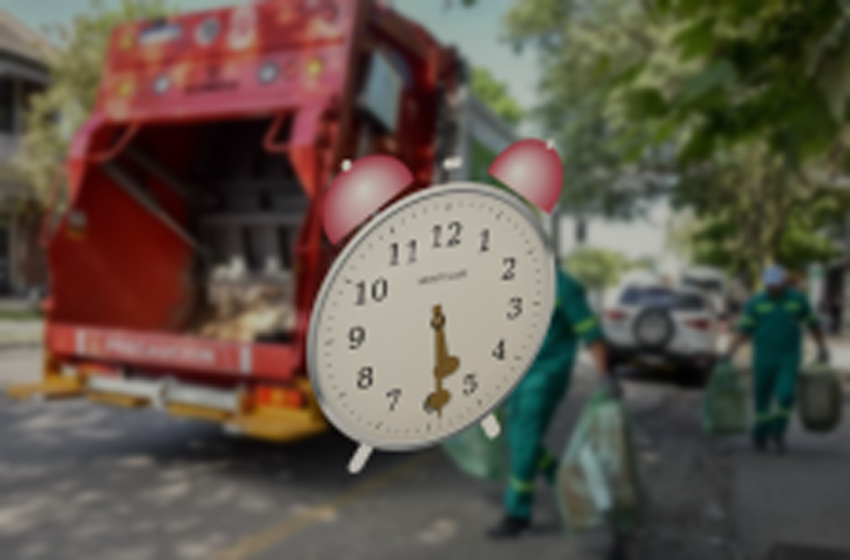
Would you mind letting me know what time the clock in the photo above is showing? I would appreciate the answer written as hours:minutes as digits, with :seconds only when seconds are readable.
5:29
